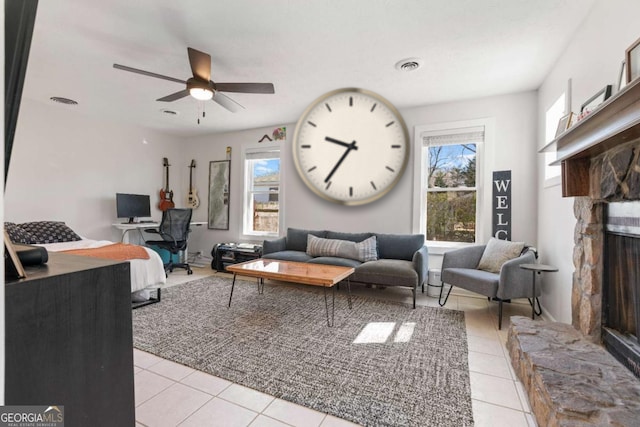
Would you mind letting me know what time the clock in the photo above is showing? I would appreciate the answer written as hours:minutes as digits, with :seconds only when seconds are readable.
9:36
